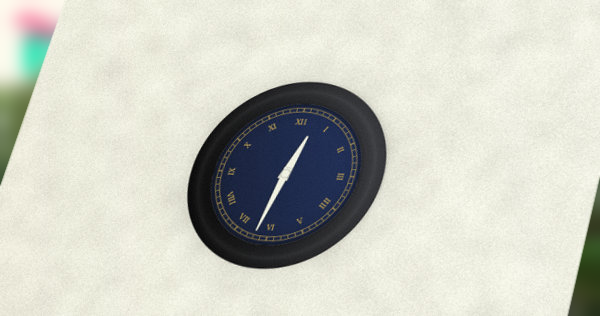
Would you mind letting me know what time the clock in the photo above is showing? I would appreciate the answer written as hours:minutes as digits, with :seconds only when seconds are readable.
12:32
